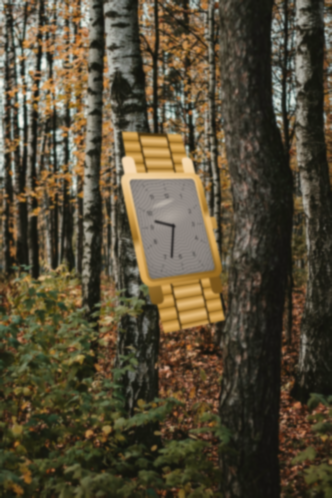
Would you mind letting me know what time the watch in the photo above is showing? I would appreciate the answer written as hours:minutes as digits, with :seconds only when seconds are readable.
9:33
